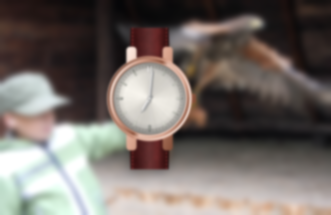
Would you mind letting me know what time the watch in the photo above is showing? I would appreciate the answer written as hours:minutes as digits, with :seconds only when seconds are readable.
7:01
